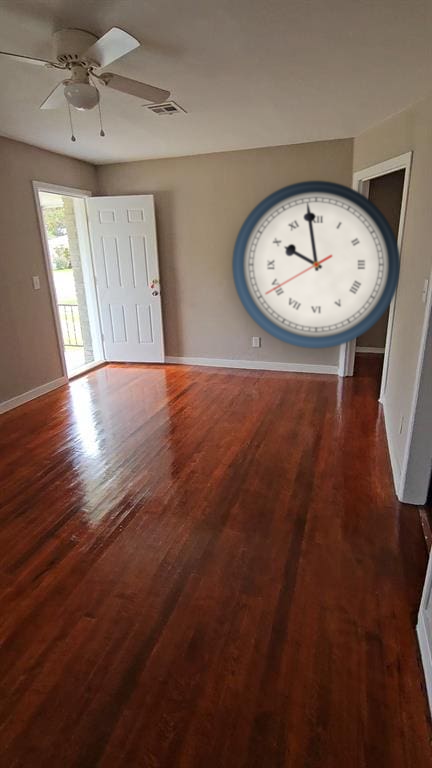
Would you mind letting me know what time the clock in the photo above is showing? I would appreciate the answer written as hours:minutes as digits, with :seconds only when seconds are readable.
9:58:40
